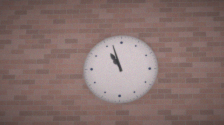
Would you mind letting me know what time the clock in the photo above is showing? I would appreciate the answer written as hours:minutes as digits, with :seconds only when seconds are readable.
10:57
